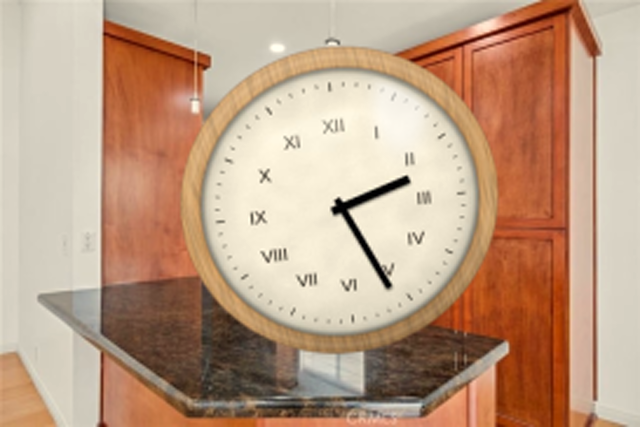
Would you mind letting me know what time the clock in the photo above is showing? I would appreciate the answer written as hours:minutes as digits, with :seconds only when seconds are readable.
2:26
